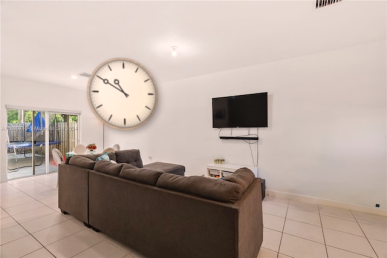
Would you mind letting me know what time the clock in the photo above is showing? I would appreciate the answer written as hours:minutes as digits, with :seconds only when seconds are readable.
10:50
